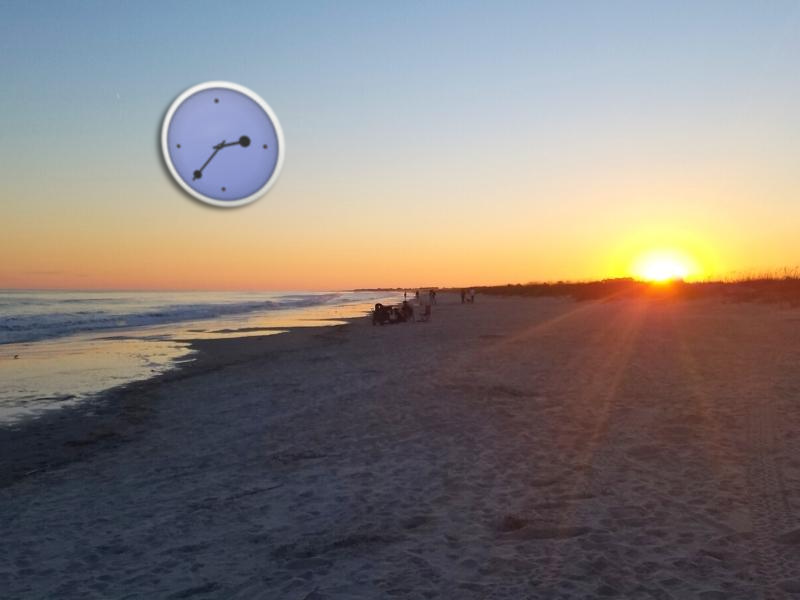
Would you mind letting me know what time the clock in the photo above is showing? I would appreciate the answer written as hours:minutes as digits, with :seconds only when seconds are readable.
2:37
